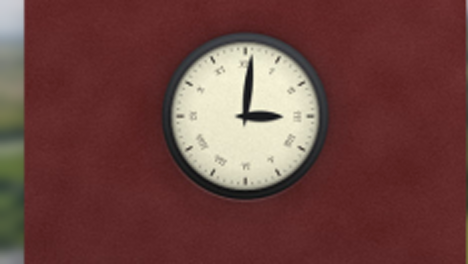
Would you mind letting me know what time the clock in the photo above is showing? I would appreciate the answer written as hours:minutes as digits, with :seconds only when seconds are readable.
3:01
